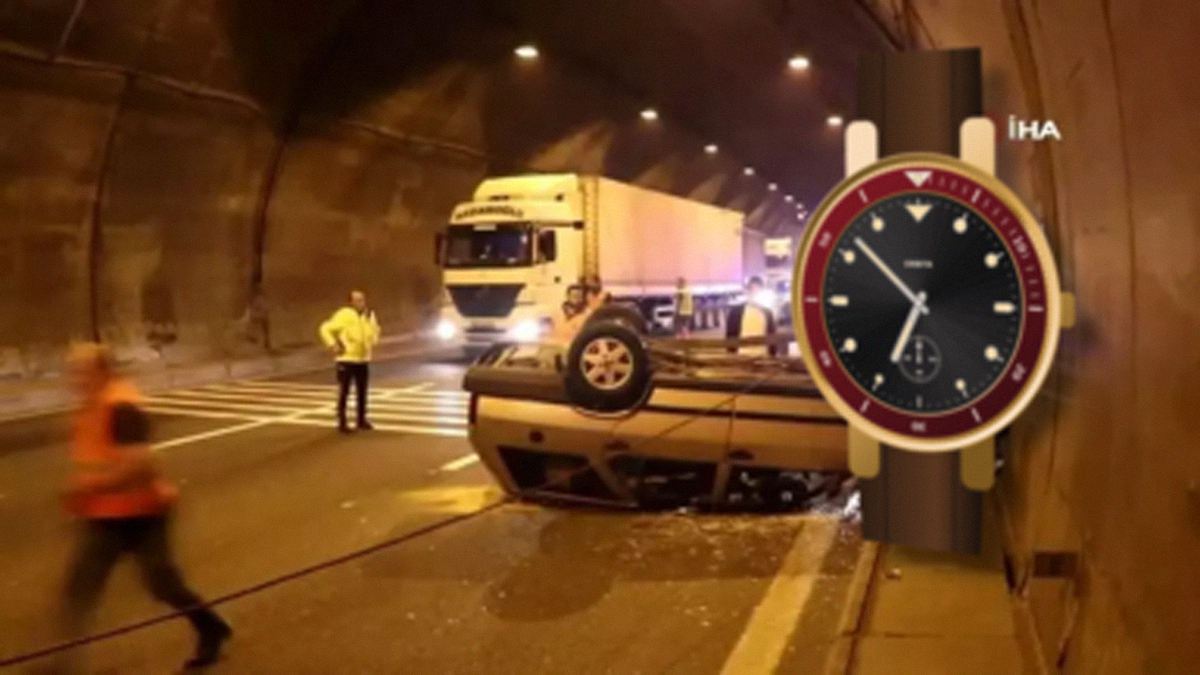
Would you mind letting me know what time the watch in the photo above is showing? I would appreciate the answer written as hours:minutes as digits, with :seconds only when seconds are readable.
6:52
